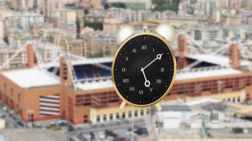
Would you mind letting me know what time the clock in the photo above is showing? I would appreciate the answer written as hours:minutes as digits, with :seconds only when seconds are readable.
5:09
